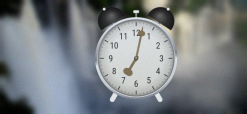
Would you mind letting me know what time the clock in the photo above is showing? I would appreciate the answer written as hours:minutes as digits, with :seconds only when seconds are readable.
7:02
